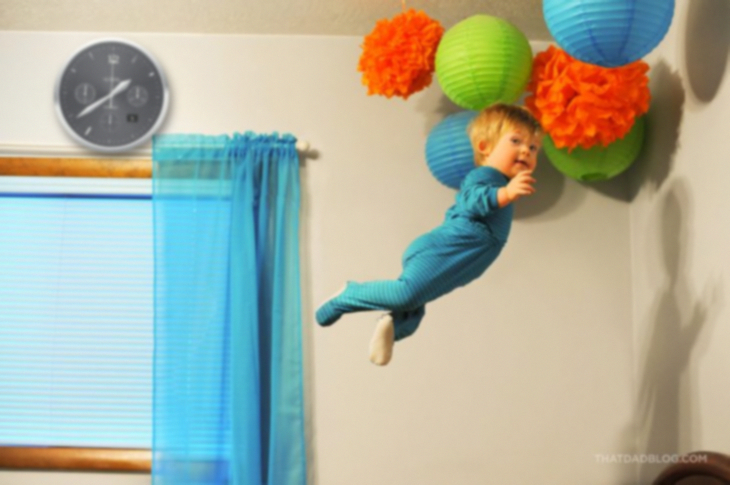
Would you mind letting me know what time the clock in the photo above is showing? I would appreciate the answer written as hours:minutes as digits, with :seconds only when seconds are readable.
1:39
